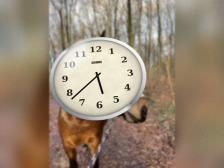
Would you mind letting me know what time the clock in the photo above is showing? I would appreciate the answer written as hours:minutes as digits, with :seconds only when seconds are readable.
5:38
